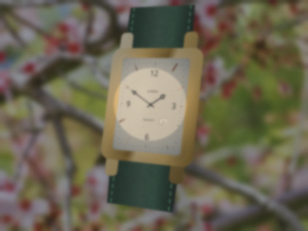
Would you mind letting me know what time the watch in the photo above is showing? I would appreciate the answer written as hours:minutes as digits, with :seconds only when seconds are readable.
1:50
